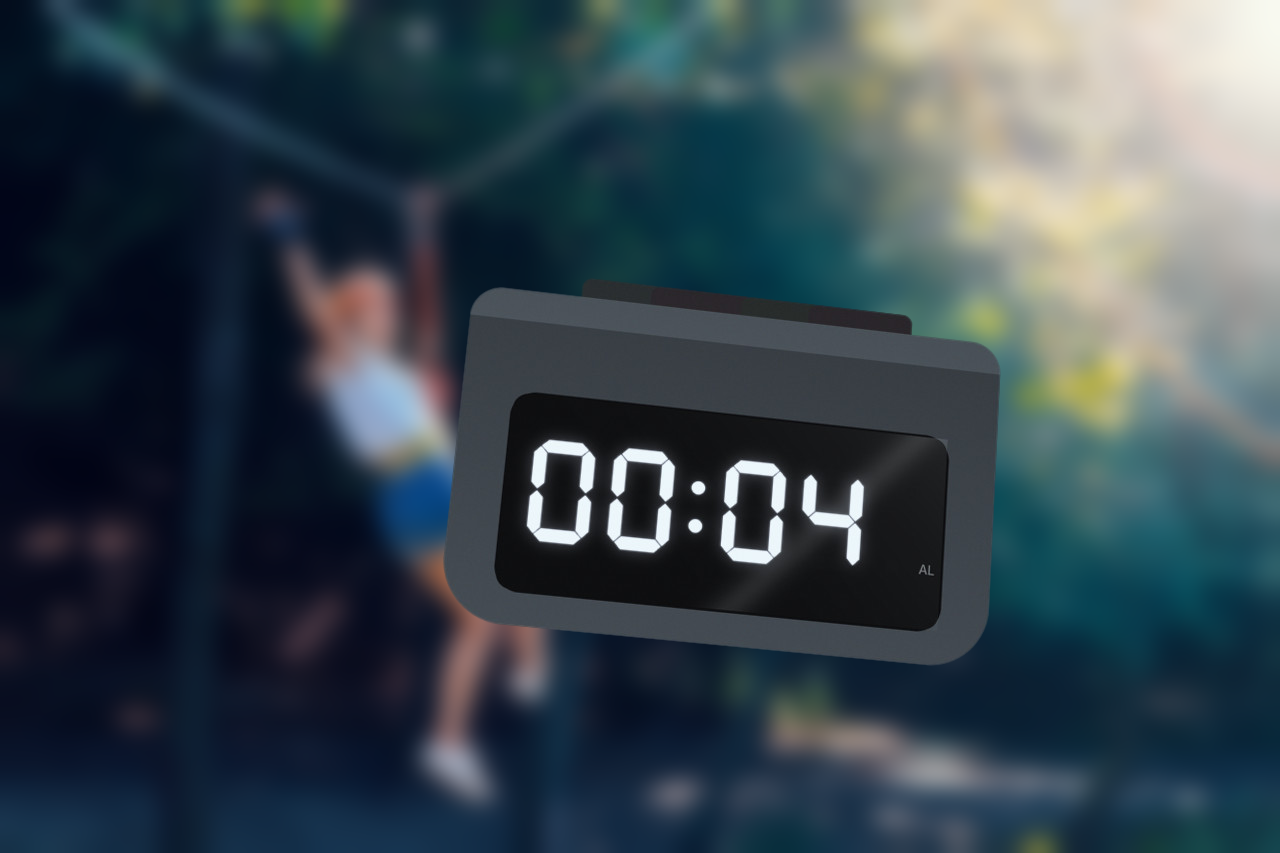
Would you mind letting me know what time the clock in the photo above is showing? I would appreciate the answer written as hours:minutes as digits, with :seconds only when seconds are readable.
0:04
